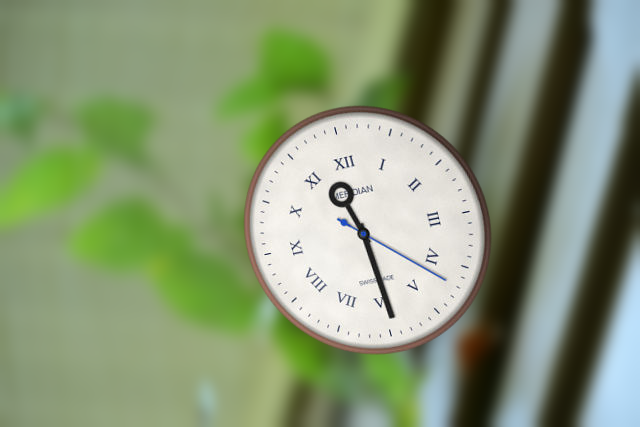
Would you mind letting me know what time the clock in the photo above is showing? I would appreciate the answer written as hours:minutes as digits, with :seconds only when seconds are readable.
11:29:22
